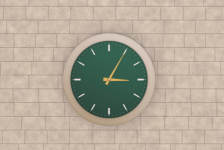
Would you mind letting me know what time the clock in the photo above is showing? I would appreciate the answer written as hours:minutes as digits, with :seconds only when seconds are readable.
3:05
